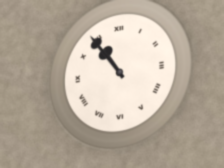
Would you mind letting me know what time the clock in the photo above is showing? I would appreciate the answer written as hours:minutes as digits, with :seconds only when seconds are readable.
10:54
